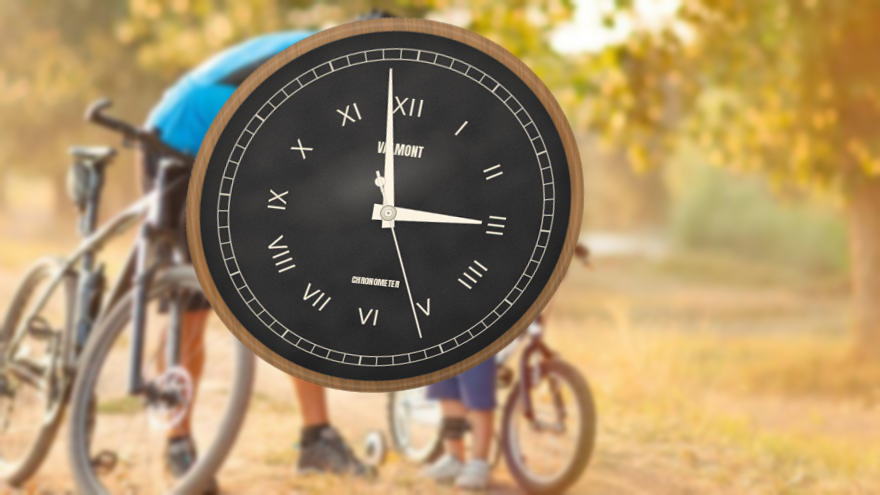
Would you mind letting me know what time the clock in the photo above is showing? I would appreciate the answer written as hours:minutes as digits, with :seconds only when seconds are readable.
2:58:26
